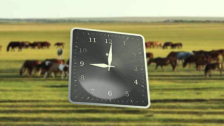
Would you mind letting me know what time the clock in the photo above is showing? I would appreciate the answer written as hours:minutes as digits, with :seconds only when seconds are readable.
9:01
